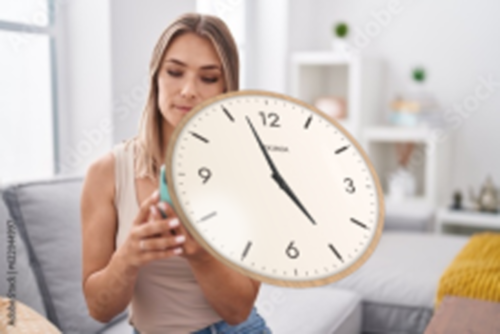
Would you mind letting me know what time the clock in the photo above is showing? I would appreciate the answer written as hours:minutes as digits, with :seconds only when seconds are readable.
4:57
